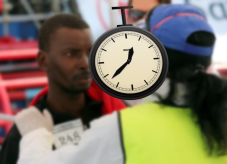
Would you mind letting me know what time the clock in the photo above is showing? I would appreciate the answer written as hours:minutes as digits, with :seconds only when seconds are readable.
12:38
